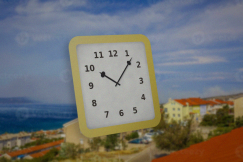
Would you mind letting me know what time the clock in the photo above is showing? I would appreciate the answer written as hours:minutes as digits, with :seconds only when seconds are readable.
10:07
